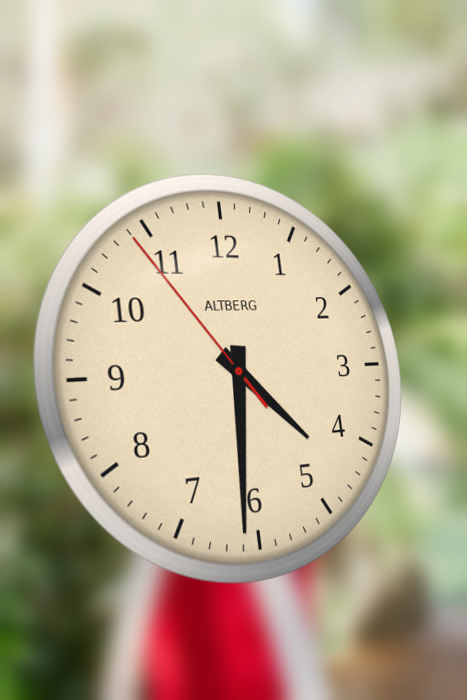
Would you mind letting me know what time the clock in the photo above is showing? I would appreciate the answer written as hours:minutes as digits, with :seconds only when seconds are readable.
4:30:54
